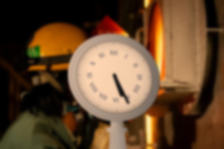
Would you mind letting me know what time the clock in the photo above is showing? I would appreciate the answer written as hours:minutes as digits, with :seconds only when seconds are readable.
5:26
